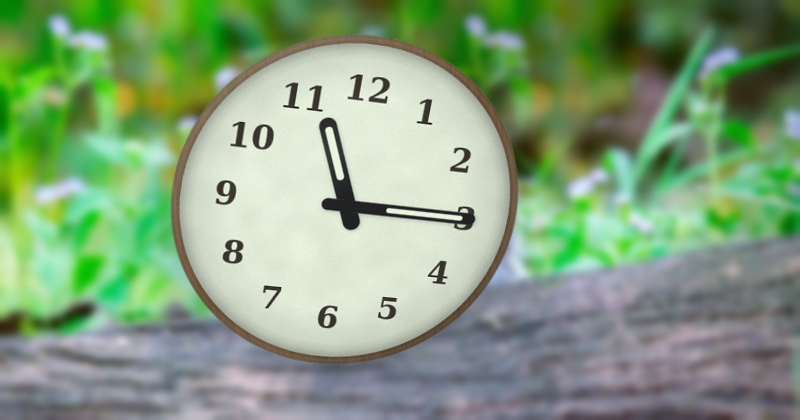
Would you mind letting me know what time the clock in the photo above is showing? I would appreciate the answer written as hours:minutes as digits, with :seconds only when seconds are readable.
11:15
